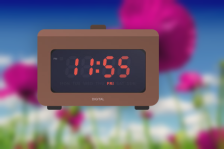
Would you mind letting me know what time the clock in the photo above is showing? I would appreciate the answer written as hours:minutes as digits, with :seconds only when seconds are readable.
11:55
